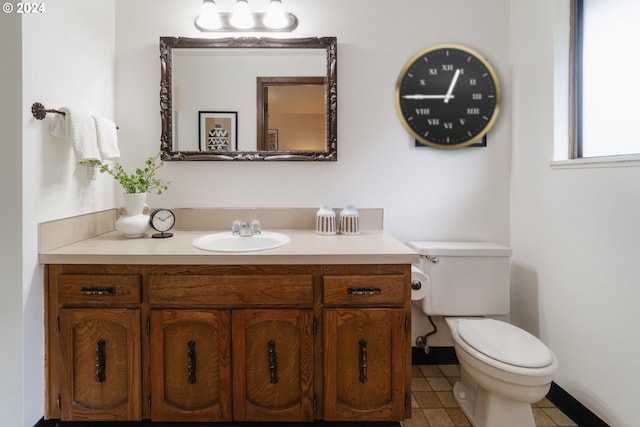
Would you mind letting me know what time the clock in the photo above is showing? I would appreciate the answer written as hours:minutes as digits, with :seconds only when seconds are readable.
12:45
